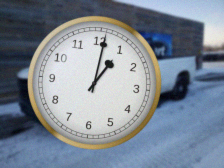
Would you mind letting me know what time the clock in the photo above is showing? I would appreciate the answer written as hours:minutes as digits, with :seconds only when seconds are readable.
1:01
